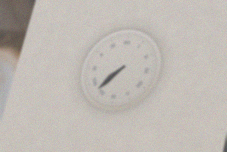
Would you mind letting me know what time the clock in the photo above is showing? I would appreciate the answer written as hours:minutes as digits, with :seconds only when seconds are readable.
7:37
